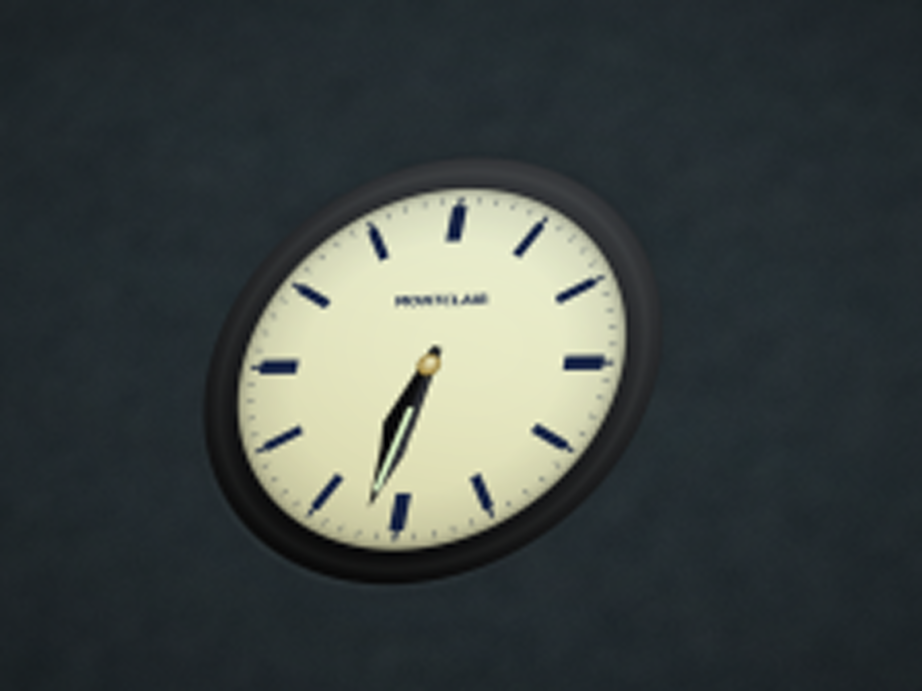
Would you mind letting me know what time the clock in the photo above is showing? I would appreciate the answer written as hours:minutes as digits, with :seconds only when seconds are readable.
6:32
